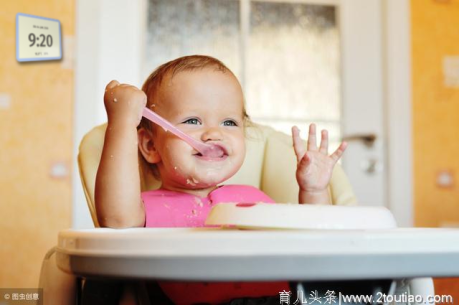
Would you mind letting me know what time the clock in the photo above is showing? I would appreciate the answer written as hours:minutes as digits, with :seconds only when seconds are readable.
9:20
